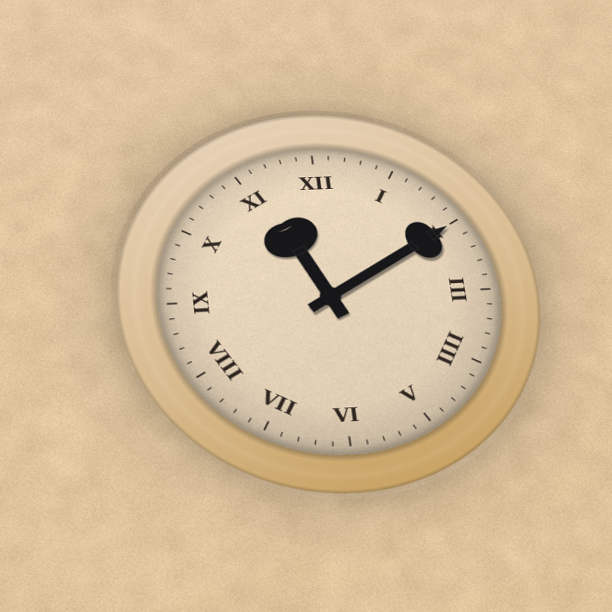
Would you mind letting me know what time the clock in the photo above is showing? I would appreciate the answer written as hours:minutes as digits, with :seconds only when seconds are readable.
11:10
